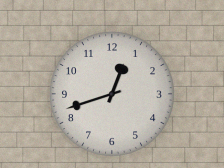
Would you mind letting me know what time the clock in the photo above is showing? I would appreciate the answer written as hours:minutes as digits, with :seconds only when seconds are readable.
12:42
